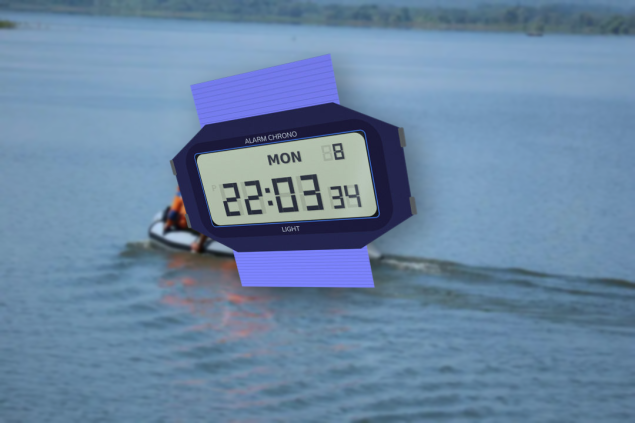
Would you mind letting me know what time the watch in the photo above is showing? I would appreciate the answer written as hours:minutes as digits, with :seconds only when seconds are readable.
22:03:34
